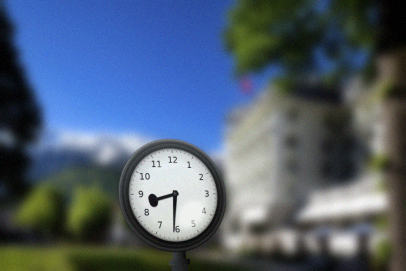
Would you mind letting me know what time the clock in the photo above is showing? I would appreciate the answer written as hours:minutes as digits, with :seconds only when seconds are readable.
8:31
